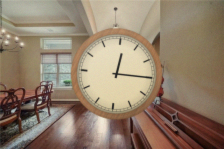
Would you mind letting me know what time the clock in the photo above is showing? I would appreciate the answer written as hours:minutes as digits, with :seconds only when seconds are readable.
12:15
